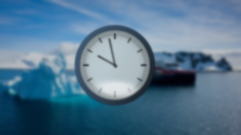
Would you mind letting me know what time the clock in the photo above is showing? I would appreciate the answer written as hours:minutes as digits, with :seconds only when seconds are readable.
9:58
